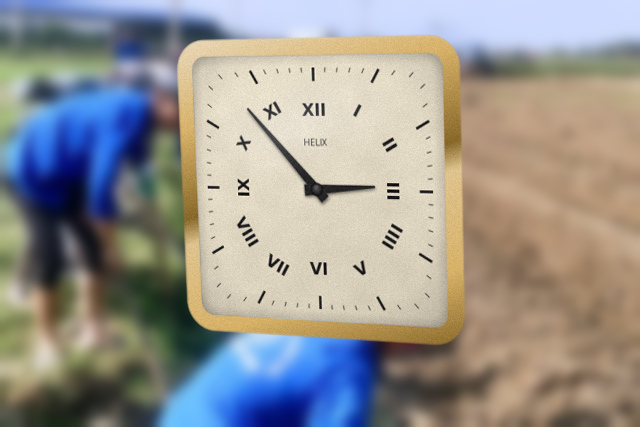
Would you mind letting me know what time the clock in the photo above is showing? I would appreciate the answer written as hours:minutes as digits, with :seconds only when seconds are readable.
2:53
